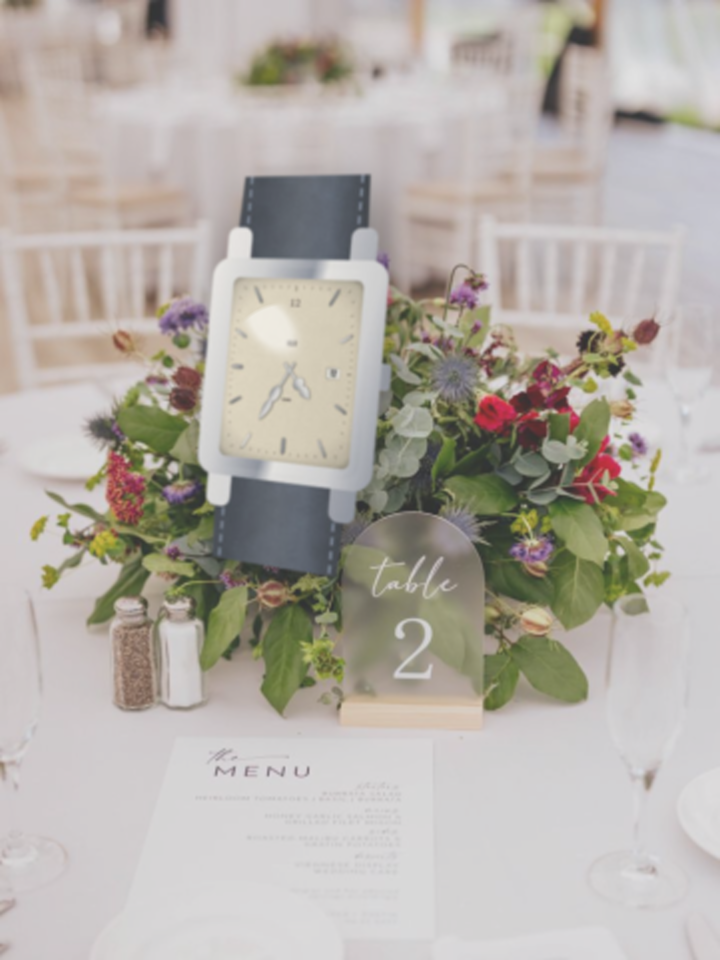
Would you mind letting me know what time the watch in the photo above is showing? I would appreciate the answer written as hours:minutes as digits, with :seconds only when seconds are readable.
4:35
